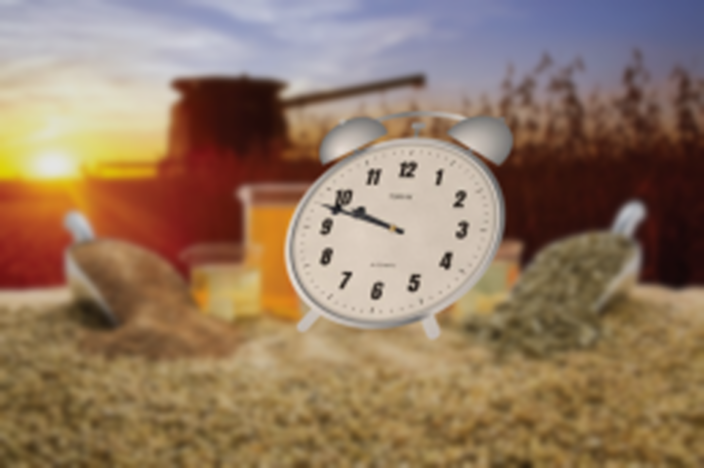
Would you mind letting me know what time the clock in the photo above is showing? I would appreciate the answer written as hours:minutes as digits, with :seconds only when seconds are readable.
9:48
